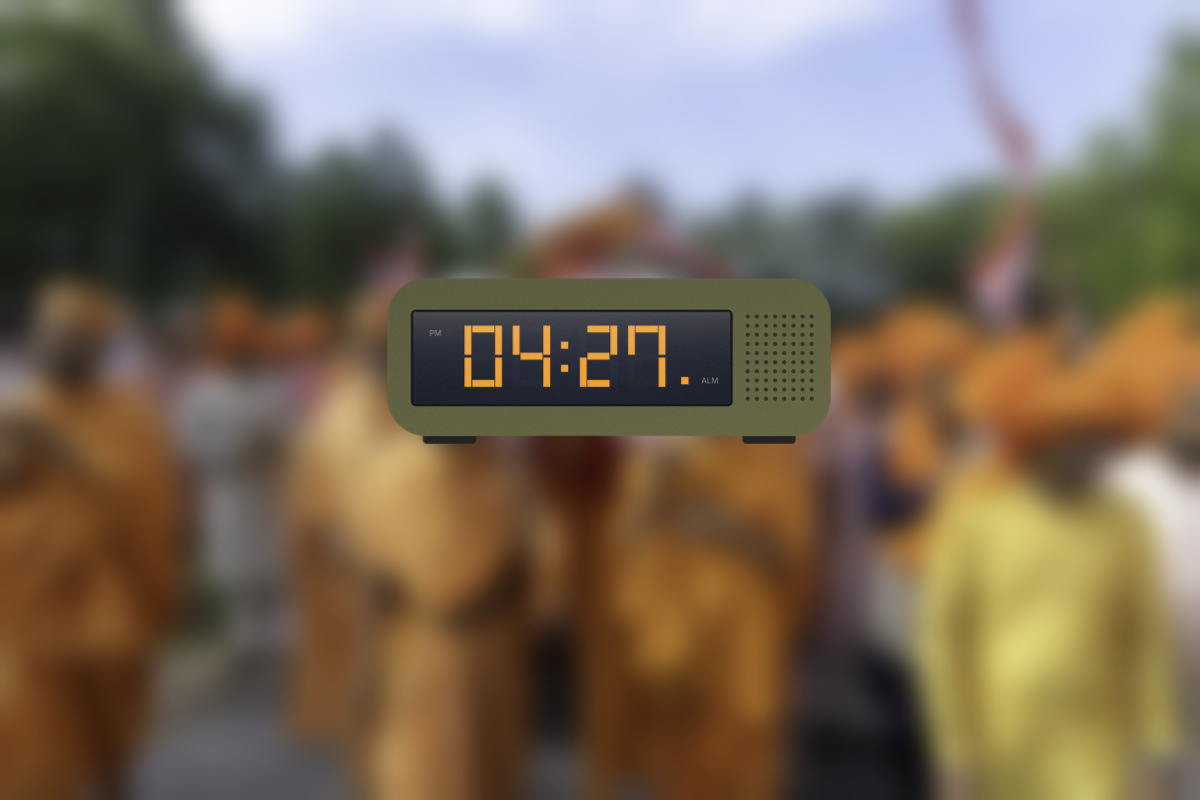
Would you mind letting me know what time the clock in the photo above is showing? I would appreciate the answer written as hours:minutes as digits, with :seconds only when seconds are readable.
4:27
